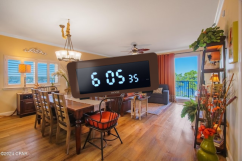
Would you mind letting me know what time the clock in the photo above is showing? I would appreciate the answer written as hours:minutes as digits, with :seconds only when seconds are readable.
6:05:35
